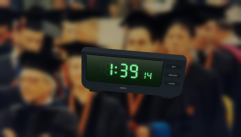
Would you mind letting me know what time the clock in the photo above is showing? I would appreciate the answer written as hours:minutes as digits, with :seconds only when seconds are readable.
1:39:14
